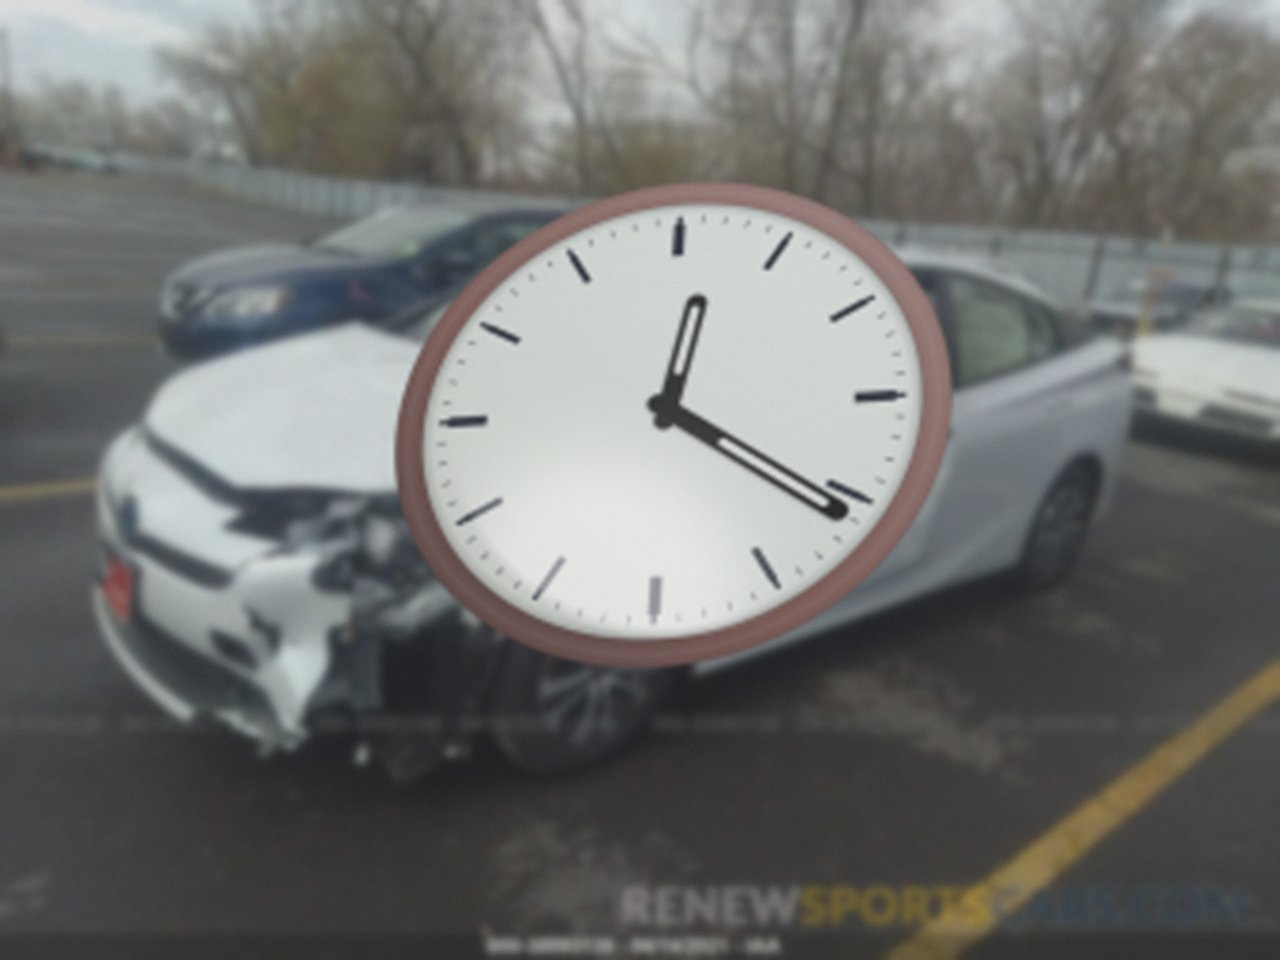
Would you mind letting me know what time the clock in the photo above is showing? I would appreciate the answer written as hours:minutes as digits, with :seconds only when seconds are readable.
12:21
